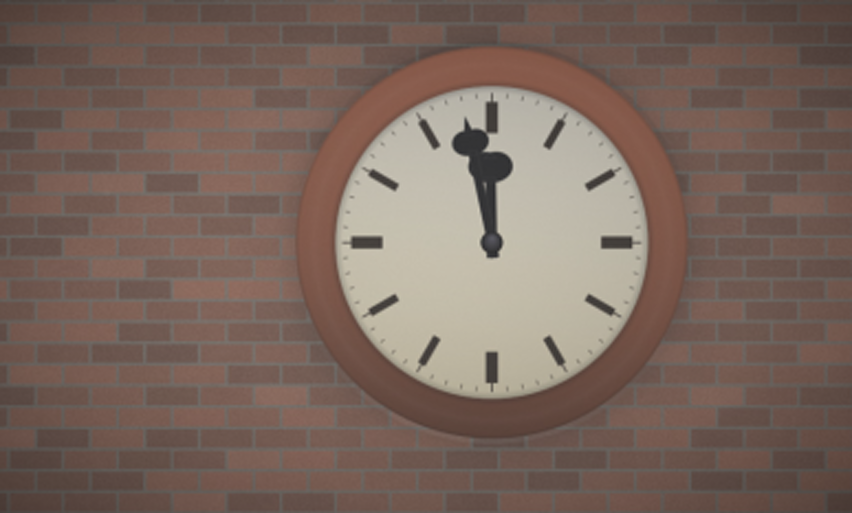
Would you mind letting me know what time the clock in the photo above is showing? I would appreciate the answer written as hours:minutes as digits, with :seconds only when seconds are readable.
11:58
